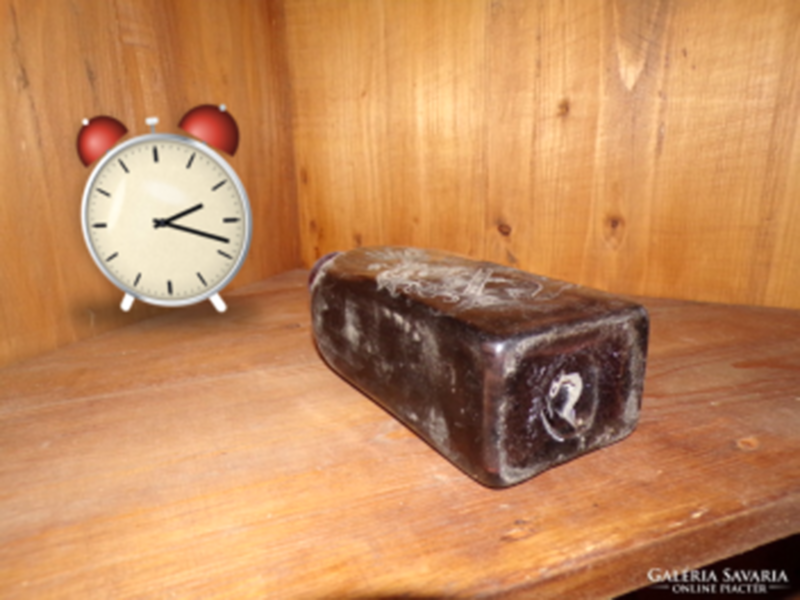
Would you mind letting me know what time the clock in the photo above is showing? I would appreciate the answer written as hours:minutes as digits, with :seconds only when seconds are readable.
2:18
